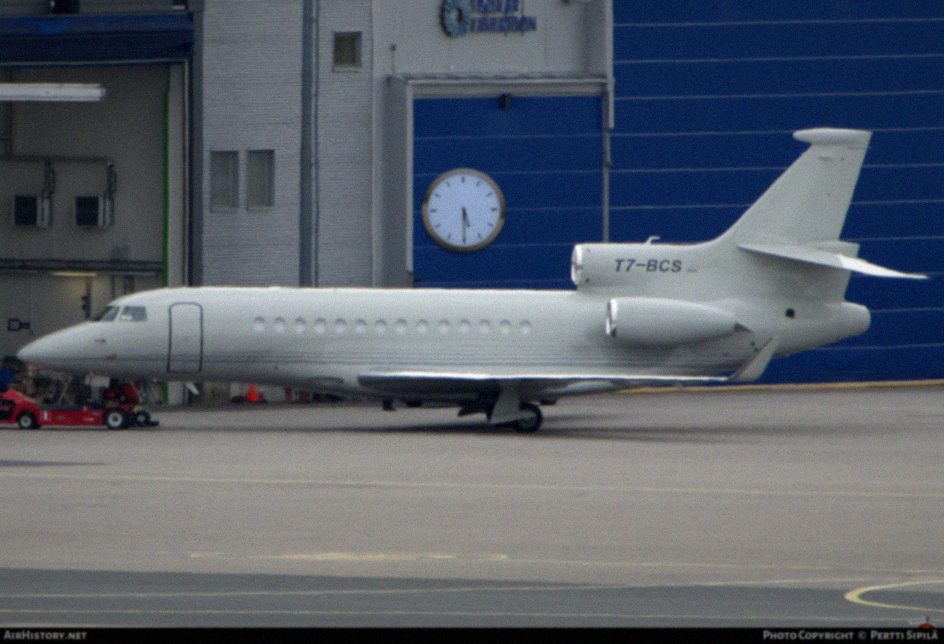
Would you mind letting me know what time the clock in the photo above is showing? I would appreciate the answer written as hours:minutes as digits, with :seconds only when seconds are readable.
5:30
